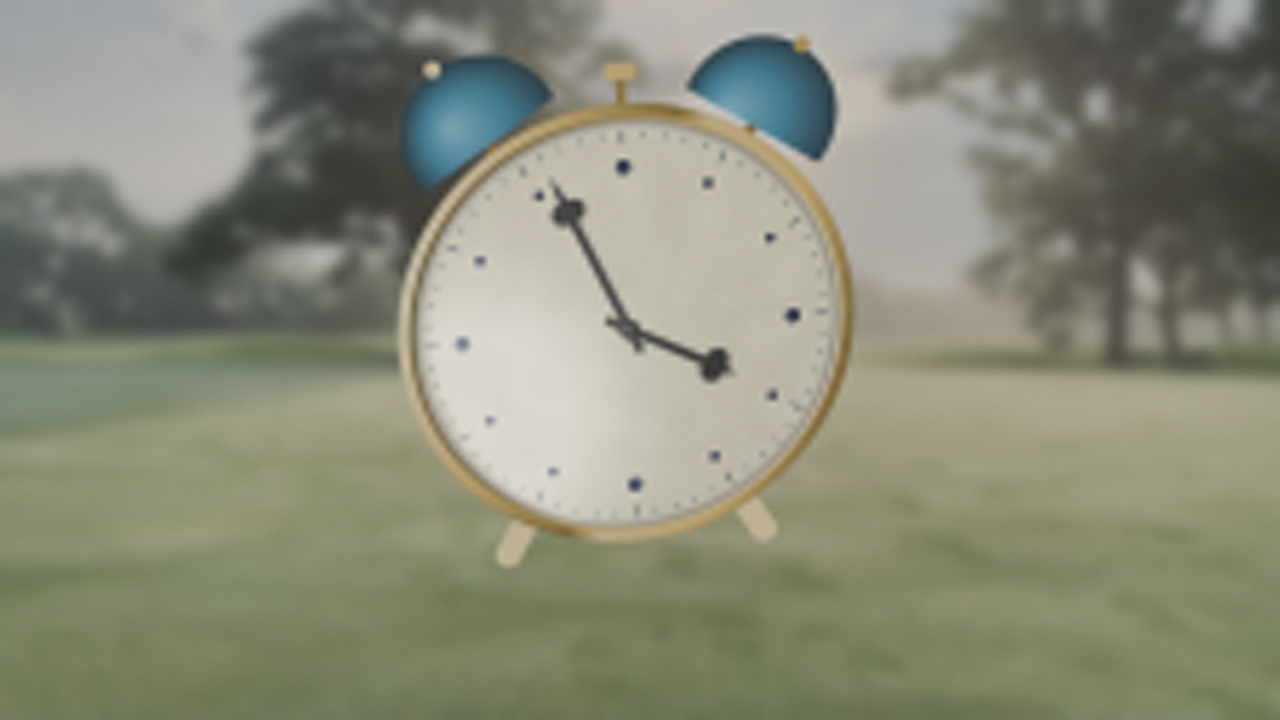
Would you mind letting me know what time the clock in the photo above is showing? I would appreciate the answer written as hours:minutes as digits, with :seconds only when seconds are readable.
3:56
